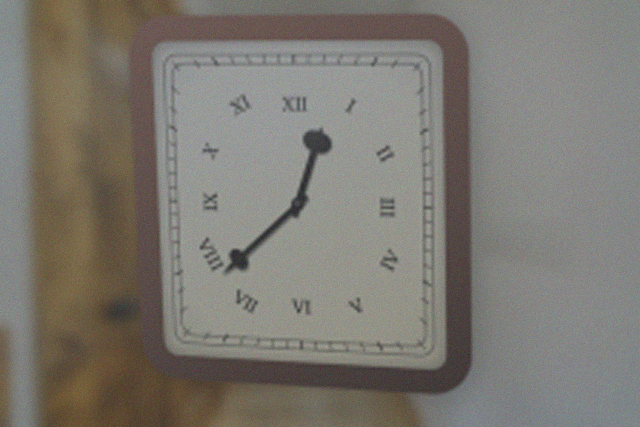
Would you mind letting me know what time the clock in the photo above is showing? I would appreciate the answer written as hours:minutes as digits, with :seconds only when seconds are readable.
12:38
